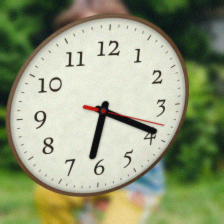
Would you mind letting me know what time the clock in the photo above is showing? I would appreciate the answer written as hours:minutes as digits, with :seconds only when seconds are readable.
6:19:18
